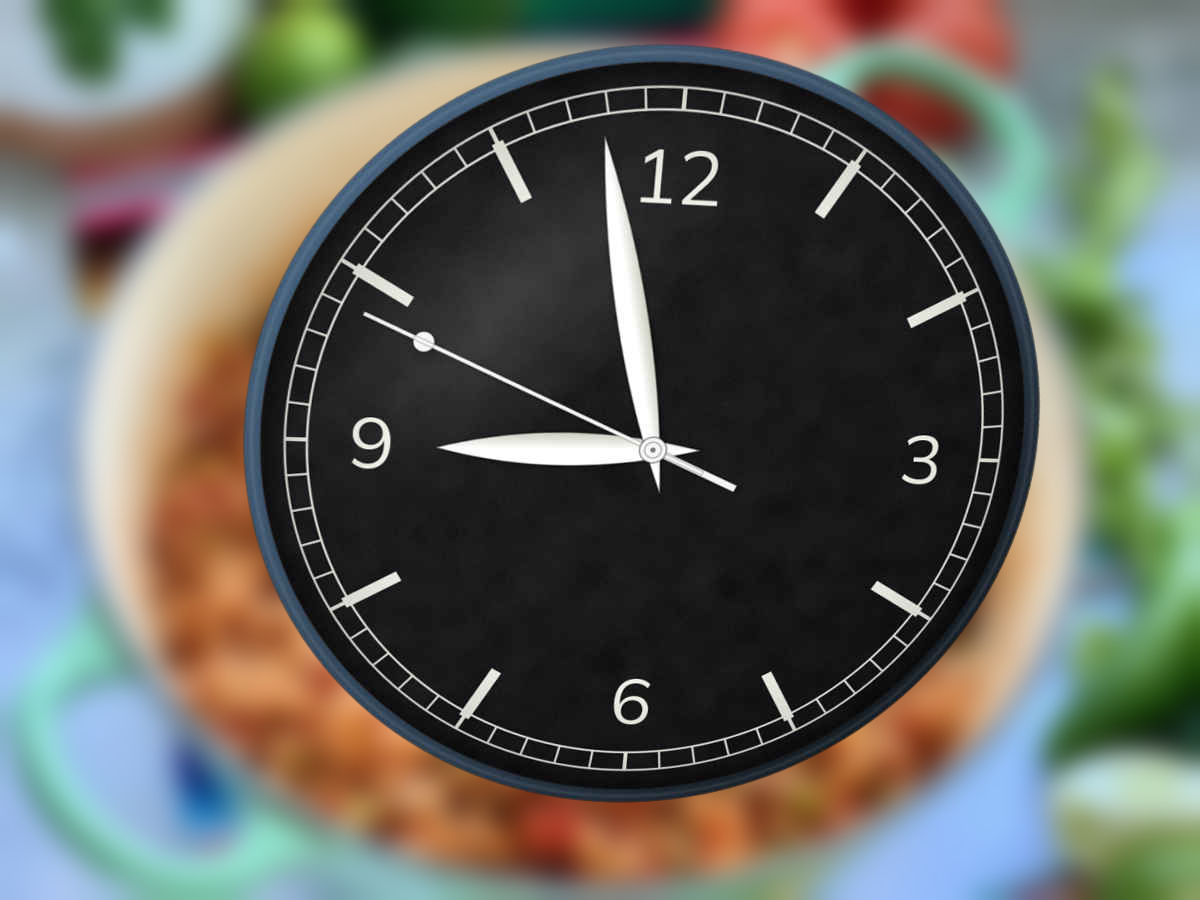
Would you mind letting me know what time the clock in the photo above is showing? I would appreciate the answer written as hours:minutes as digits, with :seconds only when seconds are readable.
8:57:49
